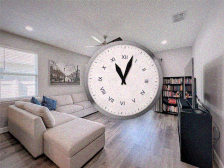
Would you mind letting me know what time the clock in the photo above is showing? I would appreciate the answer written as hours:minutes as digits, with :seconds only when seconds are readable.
11:03
